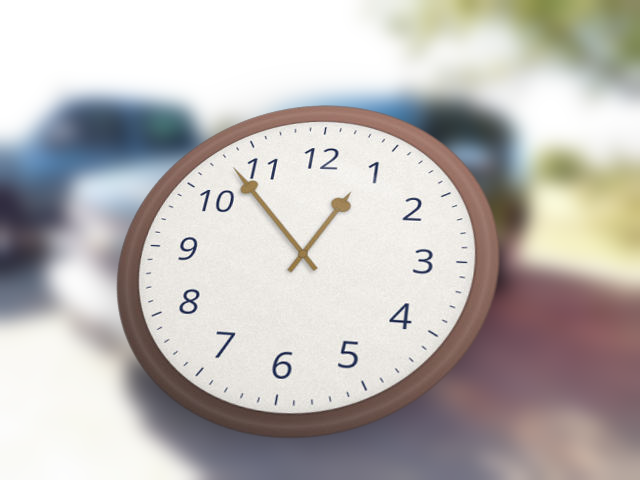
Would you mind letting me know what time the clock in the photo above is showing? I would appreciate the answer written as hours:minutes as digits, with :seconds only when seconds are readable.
12:53
